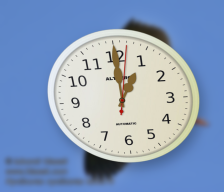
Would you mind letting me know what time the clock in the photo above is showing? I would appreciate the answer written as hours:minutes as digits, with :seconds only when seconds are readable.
1:00:02
